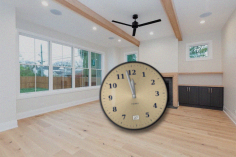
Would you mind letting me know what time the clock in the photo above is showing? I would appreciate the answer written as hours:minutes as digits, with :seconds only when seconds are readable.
11:58
